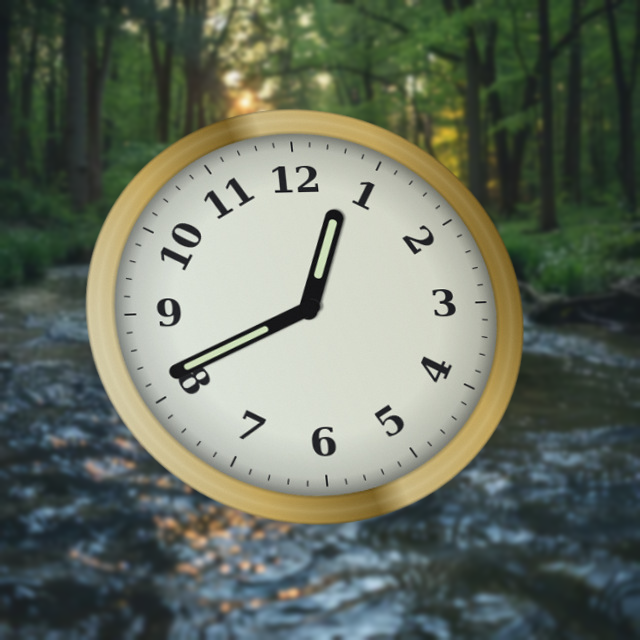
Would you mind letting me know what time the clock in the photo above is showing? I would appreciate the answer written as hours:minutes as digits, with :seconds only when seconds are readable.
12:41
